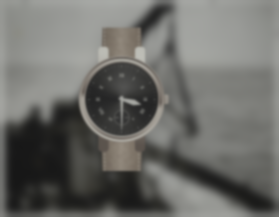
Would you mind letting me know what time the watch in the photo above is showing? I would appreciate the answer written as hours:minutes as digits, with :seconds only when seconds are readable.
3:30
